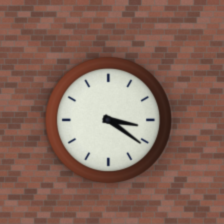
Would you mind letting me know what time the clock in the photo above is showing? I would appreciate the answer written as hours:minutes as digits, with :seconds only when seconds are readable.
3:21
